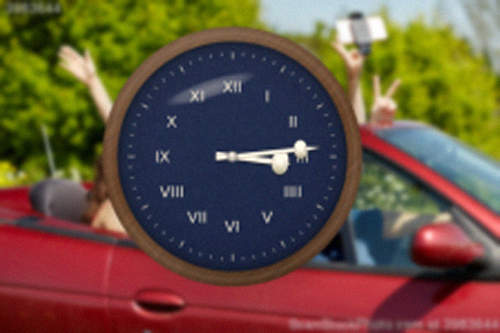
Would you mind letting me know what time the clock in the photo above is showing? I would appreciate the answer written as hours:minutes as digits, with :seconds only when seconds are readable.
3:14
